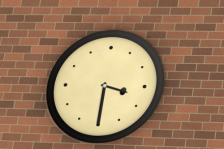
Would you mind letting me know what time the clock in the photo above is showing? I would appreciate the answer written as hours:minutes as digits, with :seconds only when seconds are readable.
3:30
